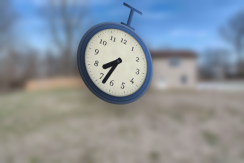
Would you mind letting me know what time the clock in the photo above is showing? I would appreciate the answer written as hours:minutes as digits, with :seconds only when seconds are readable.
7:33
